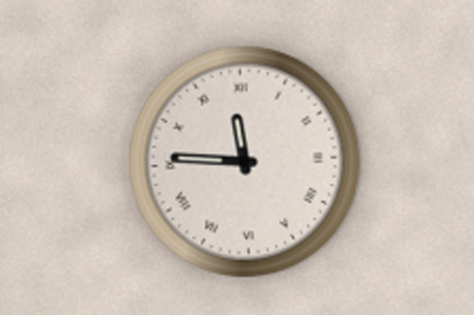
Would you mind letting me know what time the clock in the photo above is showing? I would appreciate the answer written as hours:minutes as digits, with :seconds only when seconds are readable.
11:46
